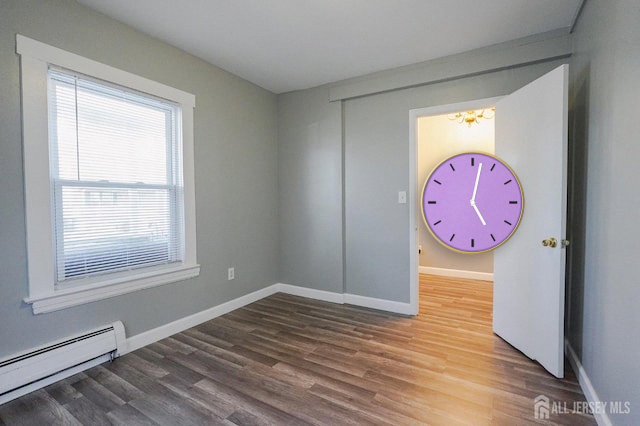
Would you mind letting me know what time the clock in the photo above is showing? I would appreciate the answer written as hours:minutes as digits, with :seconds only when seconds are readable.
5:02
